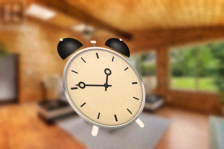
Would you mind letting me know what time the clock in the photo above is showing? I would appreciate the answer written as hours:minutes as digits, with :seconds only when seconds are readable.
12:46
